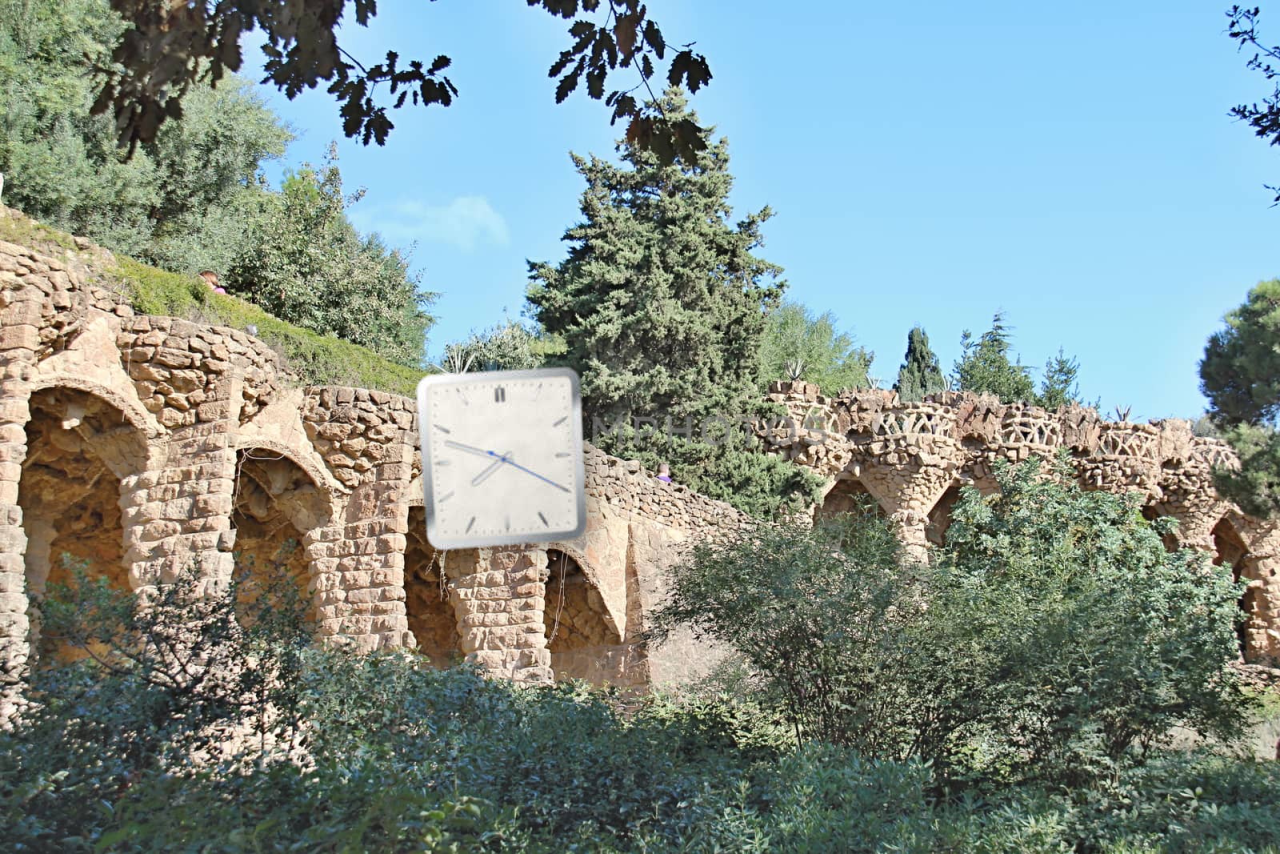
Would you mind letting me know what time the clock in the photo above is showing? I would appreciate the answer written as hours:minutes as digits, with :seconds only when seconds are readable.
7:48:20
